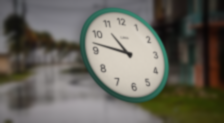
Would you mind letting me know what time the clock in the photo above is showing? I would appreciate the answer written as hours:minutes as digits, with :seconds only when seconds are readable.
10:47
